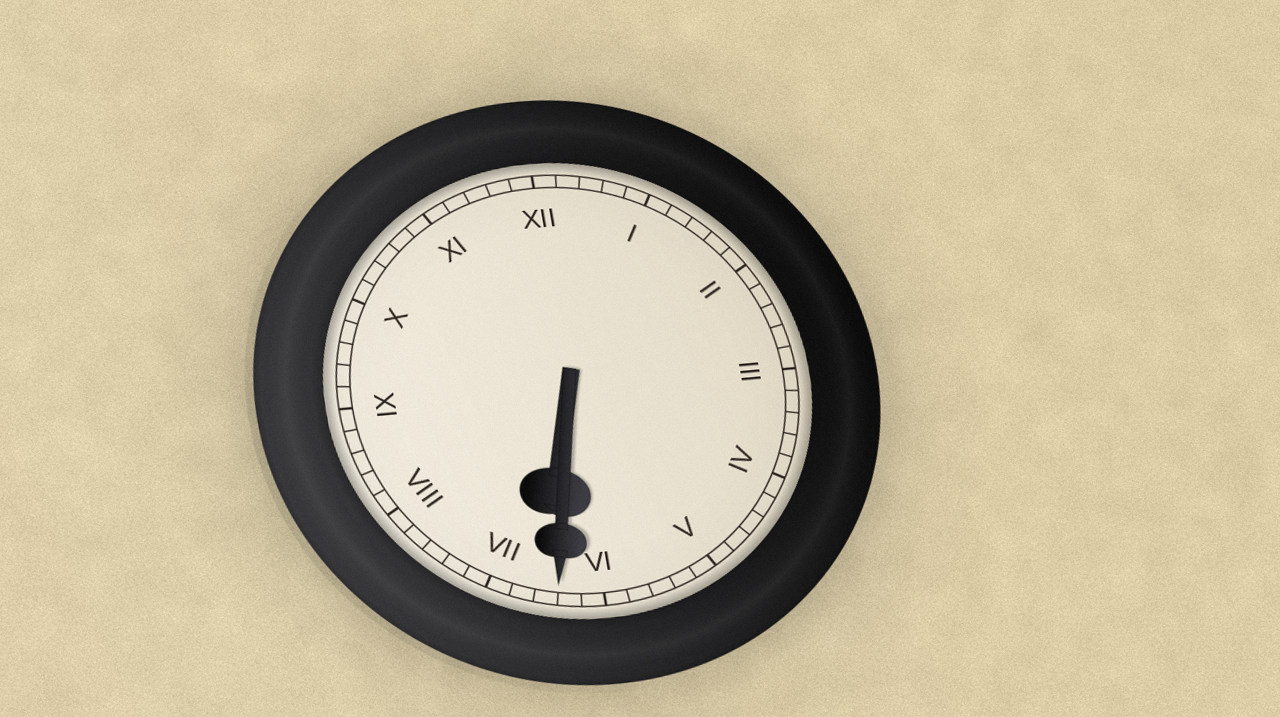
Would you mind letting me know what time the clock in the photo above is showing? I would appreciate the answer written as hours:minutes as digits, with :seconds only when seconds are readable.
6:32
